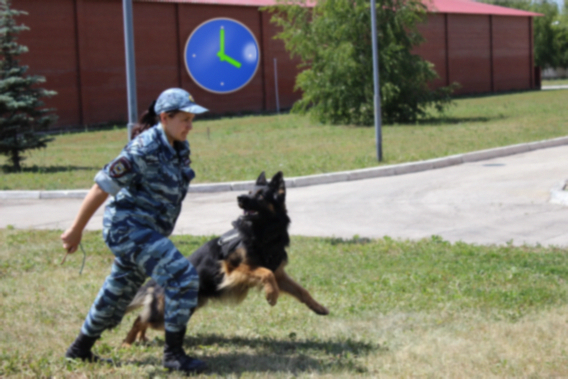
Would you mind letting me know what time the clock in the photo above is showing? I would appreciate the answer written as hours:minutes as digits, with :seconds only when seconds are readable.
4:00
